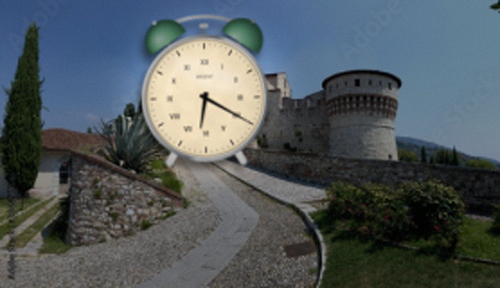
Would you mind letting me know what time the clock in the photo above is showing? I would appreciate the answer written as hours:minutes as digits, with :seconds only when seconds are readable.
6:20
